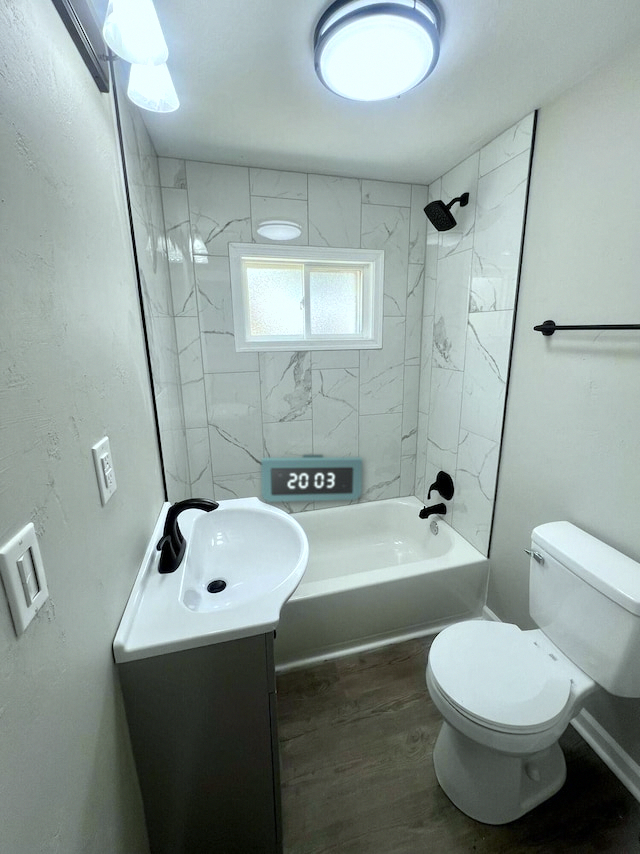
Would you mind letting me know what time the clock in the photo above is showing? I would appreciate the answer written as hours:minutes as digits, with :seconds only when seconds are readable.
20:03
